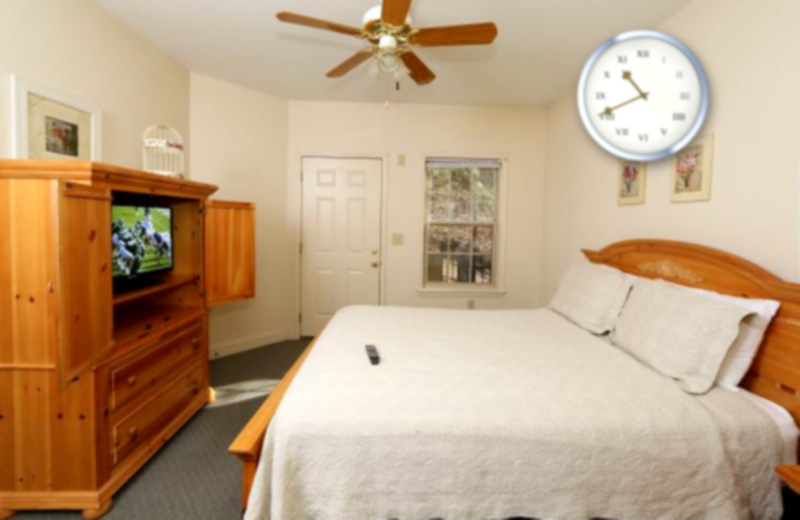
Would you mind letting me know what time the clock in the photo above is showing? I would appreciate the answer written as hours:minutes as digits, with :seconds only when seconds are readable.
10:41
